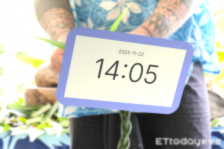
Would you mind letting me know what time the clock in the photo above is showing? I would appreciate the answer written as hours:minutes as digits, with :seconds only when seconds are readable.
14:05
